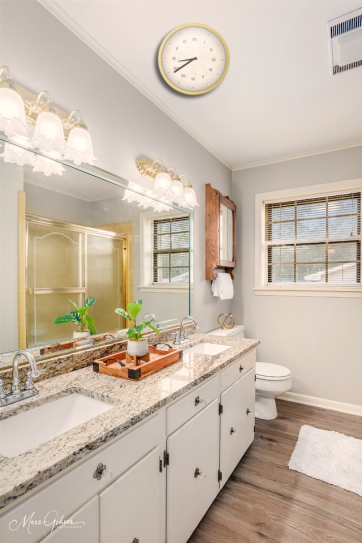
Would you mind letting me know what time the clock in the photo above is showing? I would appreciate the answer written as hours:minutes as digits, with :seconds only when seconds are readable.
8:39
